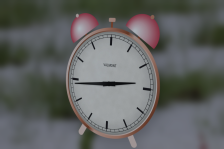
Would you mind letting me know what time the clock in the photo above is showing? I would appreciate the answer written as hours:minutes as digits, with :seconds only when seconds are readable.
2:44
